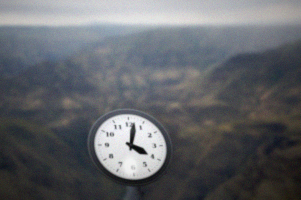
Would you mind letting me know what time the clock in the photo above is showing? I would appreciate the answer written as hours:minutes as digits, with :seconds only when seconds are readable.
4:02
